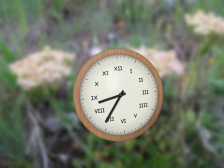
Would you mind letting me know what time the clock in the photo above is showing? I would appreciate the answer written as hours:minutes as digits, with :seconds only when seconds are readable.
8:36
